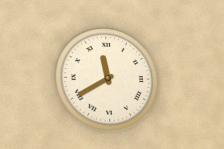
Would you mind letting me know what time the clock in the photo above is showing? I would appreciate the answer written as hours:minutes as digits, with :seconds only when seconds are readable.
11:40
